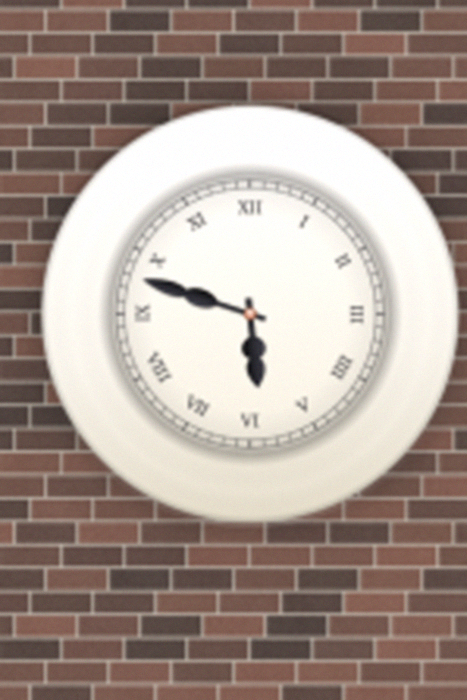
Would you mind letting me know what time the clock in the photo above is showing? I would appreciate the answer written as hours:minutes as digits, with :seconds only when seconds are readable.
5:48
